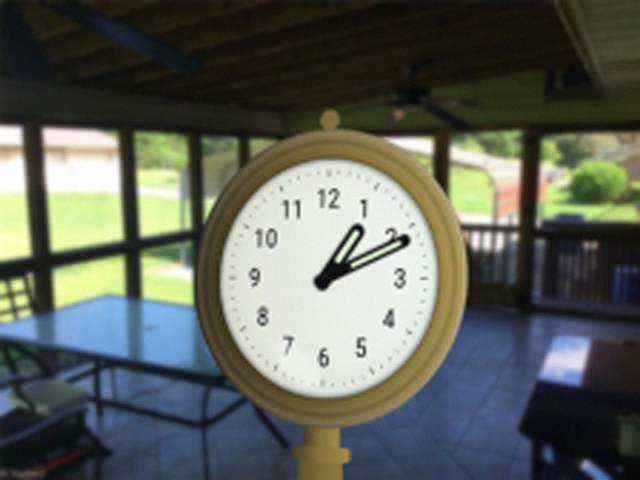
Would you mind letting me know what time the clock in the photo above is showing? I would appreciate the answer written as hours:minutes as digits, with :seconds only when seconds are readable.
1:11
